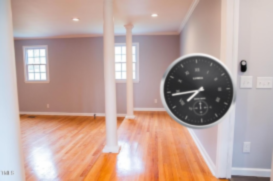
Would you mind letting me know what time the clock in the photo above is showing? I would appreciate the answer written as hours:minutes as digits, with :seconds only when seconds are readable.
7:44
